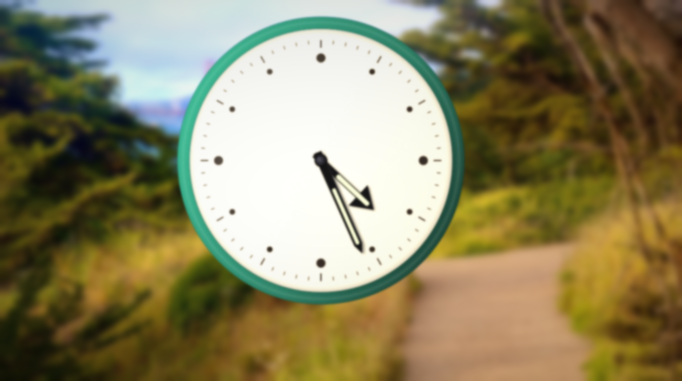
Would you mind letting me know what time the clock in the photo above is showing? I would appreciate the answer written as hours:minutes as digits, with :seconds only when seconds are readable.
4:26
